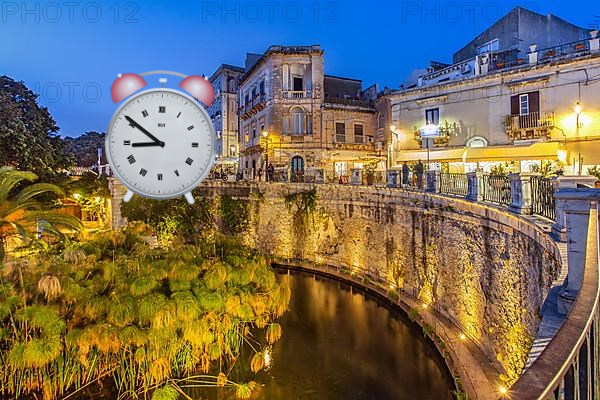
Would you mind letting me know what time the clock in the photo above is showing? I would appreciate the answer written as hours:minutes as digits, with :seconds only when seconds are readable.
8:51
